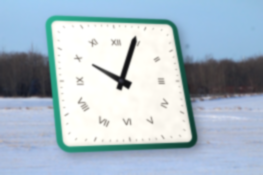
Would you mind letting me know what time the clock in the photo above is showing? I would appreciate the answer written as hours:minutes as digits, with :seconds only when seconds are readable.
10:04
